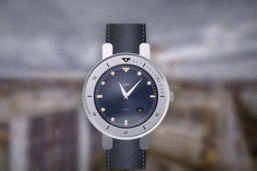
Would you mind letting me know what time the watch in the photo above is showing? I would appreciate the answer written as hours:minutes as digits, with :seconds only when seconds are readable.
11:07
